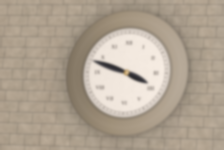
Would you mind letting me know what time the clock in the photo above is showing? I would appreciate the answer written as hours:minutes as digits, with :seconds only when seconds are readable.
3:48
